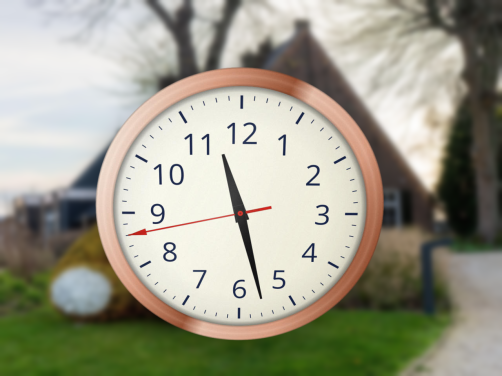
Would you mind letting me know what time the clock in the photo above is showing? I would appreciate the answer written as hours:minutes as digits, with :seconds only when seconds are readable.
11:27:43
